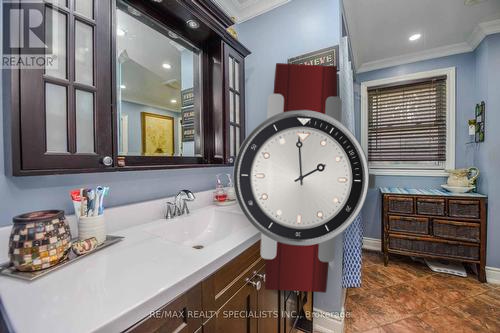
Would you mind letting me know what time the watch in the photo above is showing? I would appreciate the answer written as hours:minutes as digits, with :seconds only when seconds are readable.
1:59
